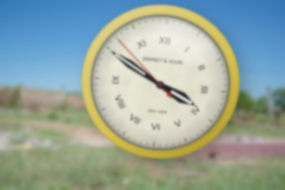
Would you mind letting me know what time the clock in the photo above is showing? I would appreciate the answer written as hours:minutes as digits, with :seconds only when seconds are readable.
3:49:52
